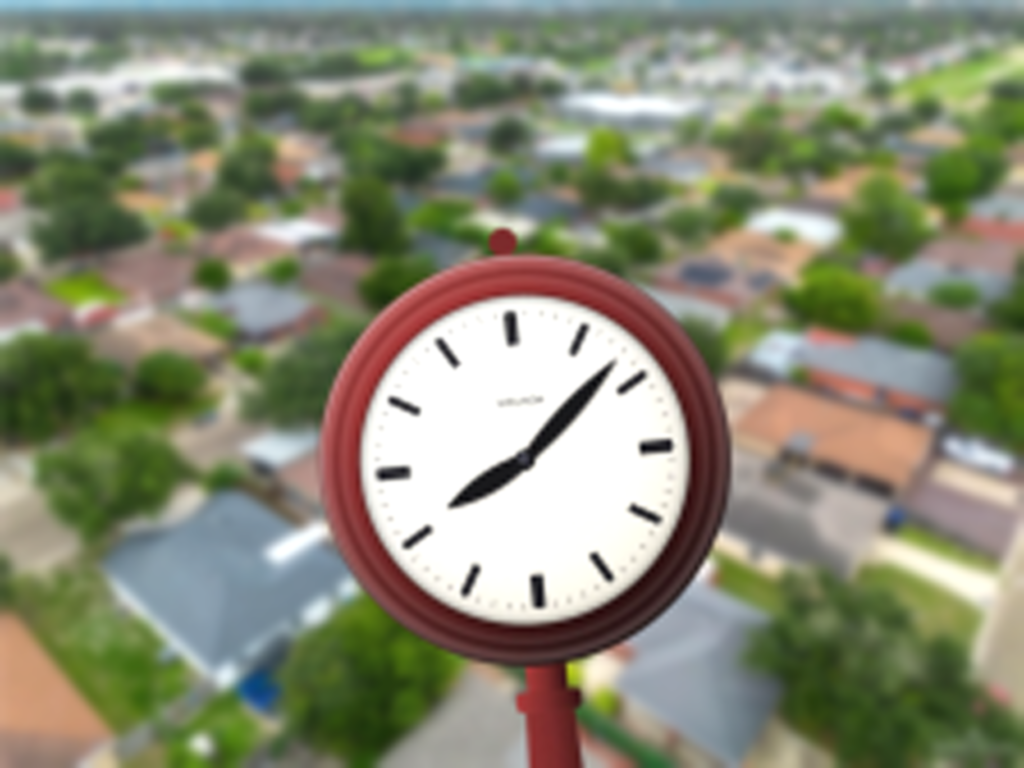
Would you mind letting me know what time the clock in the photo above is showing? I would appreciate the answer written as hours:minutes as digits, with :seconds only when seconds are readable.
8:08
